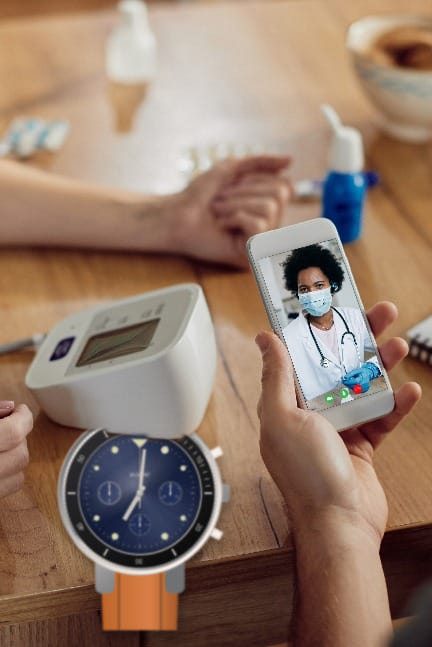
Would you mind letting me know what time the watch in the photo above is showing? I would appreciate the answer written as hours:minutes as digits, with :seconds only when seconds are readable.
7:01
